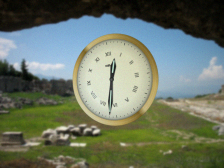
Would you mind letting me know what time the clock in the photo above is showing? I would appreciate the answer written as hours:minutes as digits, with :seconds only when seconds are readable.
12:32
